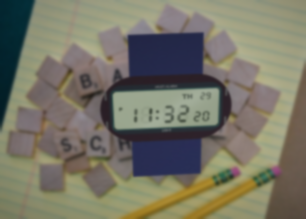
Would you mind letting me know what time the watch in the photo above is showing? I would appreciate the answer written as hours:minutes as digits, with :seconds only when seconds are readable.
11:32:20
